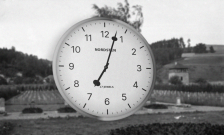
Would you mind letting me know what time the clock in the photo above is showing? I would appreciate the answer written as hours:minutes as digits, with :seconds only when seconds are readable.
7:03
